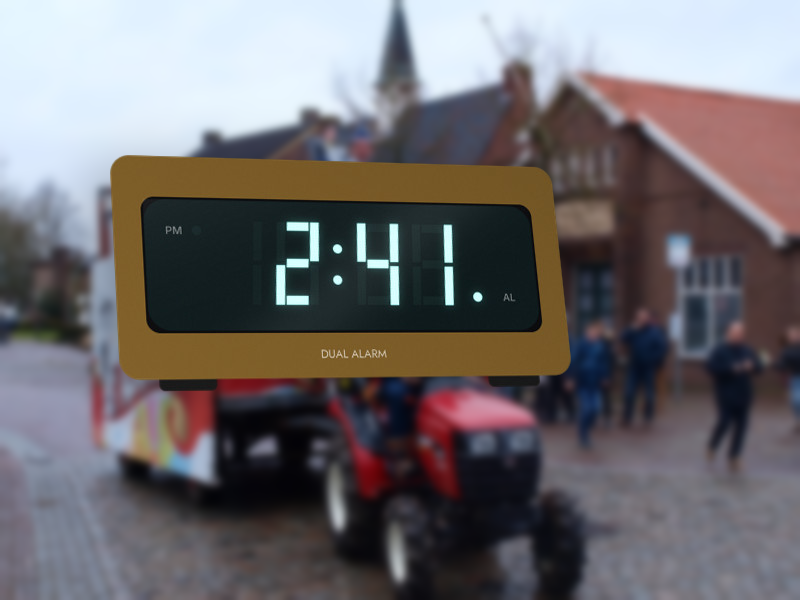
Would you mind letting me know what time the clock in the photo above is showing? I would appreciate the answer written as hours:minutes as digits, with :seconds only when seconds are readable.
2:41
